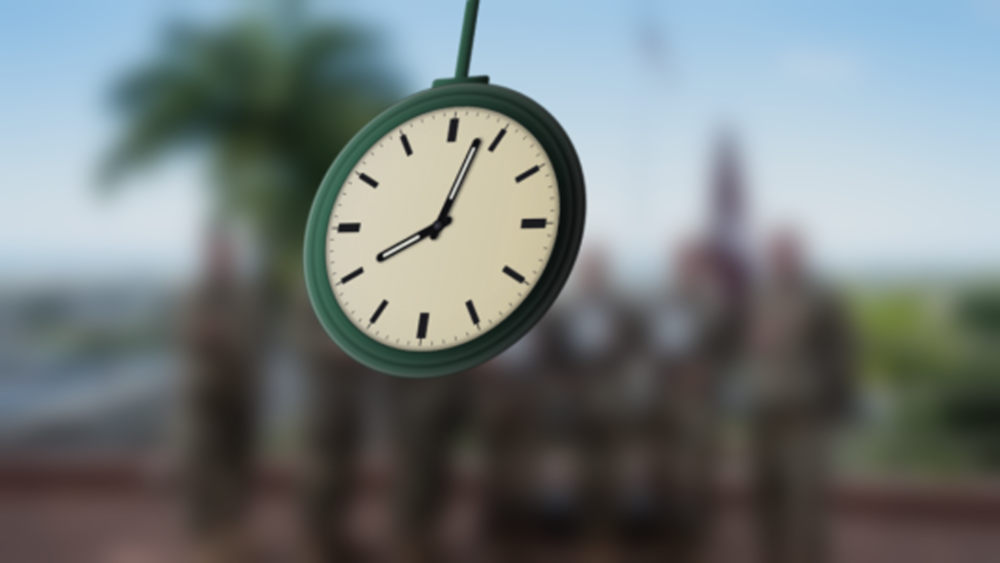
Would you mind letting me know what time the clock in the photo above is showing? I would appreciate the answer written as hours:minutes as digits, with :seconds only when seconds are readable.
8:03
